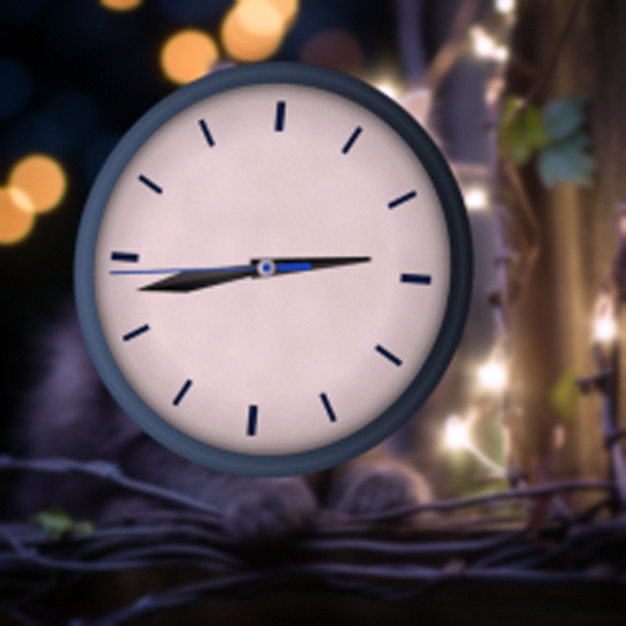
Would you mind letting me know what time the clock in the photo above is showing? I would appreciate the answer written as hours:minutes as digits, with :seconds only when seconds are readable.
2:42:44
